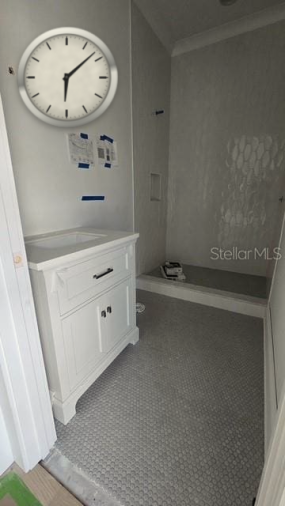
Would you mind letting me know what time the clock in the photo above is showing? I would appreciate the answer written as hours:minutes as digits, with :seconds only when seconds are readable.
6:08
